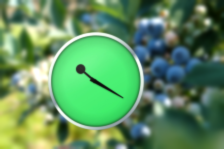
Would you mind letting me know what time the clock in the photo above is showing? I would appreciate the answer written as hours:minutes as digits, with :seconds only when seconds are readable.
10:20
